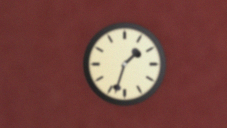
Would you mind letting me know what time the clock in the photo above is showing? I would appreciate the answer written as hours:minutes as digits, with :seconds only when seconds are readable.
1:33
